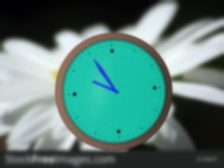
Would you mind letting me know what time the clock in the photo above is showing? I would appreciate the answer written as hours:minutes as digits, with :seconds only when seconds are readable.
9:55
